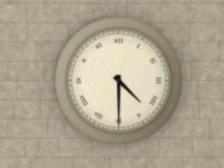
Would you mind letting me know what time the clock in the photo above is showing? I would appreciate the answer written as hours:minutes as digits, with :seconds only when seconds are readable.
4:30
